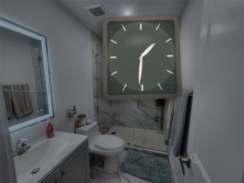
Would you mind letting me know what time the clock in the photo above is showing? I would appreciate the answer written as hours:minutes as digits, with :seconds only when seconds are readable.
1:31
